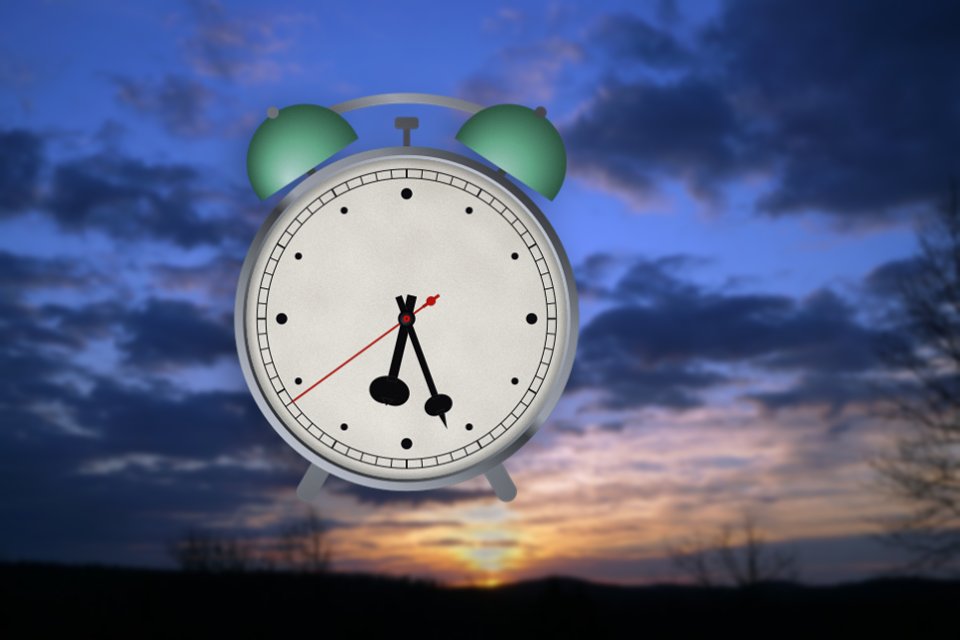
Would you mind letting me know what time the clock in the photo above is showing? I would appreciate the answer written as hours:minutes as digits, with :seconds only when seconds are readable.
6:26:39
